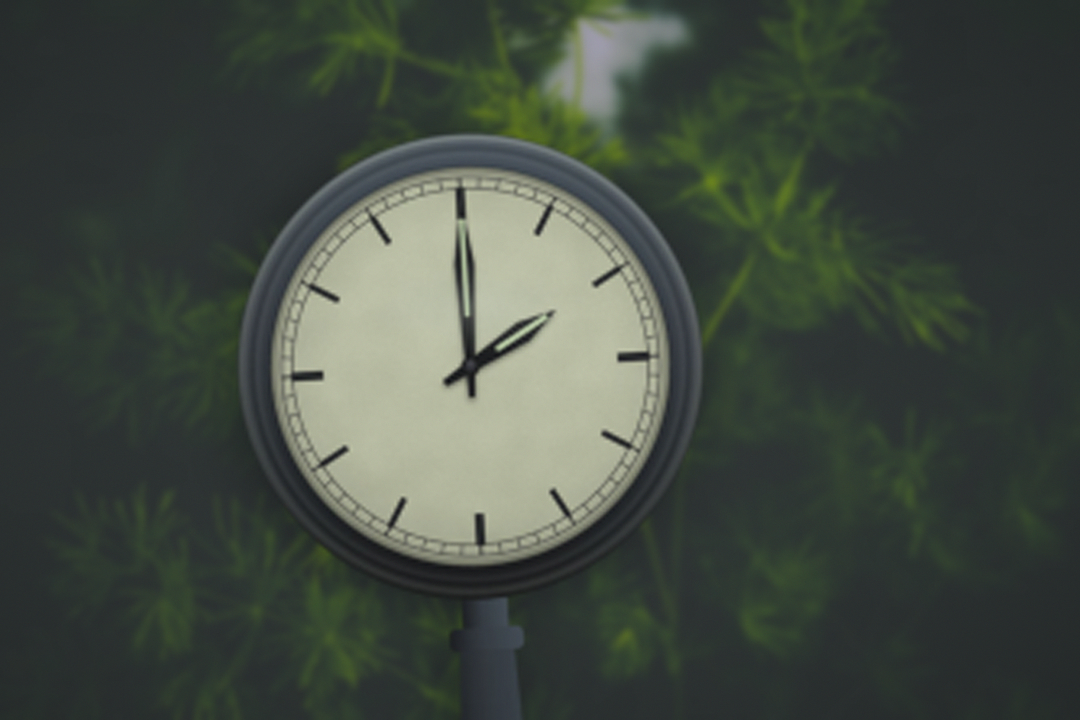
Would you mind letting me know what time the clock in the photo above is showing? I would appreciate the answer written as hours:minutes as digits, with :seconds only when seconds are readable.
2:00
